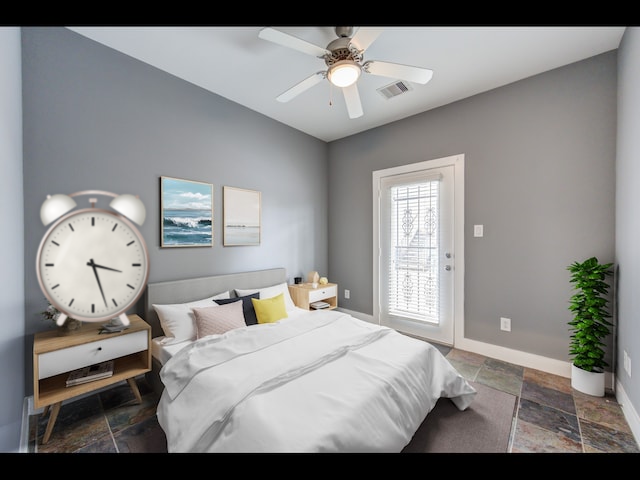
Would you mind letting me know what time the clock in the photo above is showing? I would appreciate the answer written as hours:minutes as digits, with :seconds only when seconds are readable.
3:27
